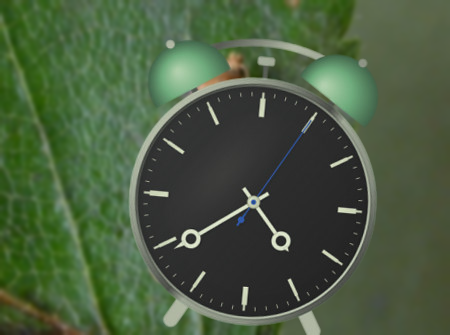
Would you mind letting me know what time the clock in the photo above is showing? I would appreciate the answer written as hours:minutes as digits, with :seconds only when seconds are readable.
4:39:05
